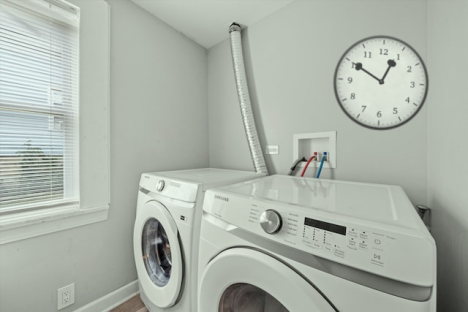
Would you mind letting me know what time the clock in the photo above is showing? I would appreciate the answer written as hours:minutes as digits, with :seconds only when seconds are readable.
12:50
